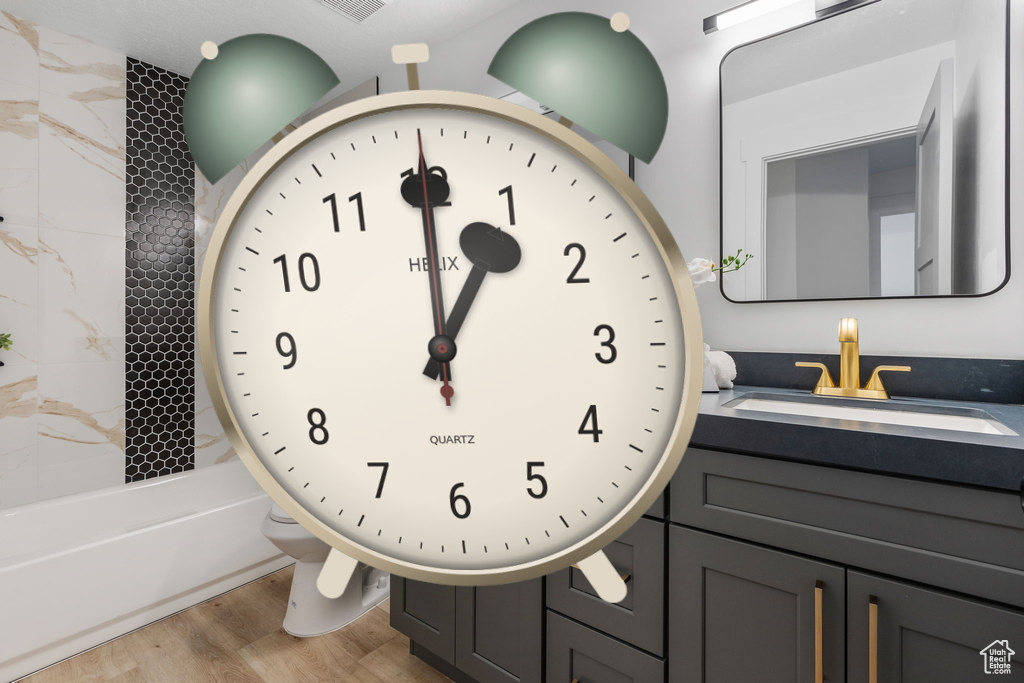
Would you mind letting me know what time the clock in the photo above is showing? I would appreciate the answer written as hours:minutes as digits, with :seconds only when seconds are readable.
1:00:00
